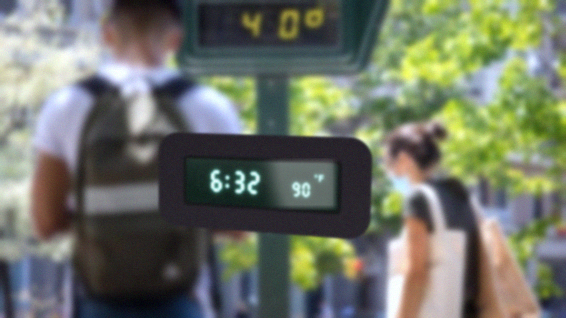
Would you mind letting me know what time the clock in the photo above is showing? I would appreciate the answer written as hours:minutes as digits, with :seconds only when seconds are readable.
6:32
